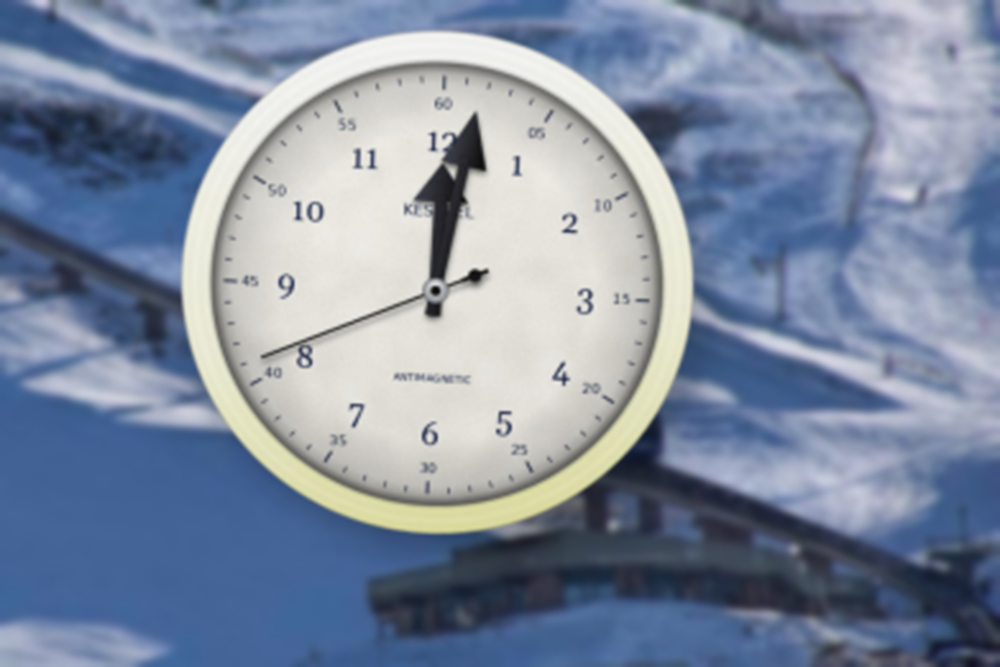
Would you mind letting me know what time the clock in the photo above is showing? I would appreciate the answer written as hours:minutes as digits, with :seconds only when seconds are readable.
12:01:41
